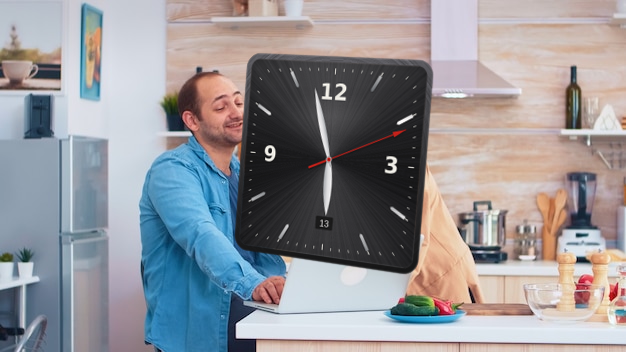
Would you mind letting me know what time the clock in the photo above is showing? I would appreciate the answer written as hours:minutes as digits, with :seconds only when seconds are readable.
5:57:11
